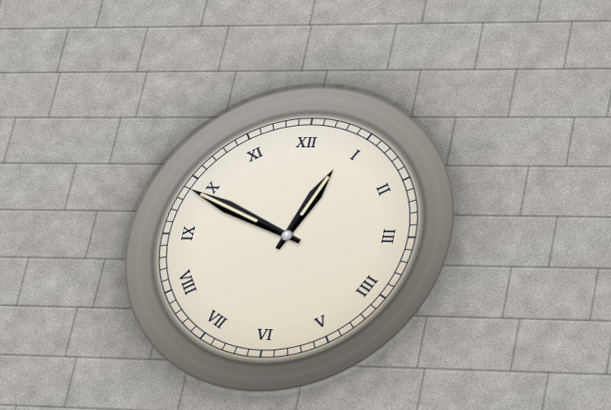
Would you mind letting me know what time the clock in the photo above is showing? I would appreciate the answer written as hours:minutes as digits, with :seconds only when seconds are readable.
12:49
